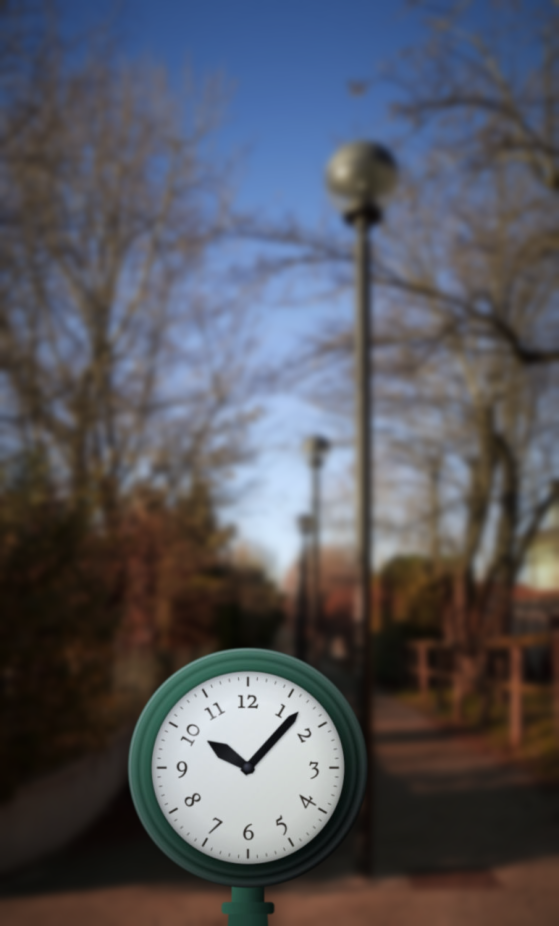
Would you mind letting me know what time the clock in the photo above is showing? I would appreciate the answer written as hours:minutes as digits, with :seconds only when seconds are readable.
10:07
